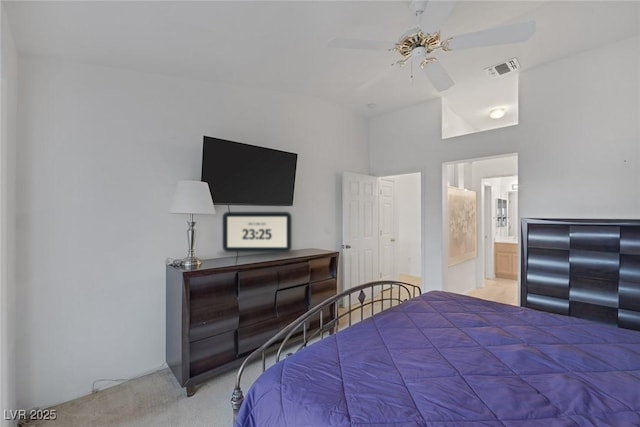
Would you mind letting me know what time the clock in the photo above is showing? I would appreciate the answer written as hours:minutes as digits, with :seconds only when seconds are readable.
23:25
